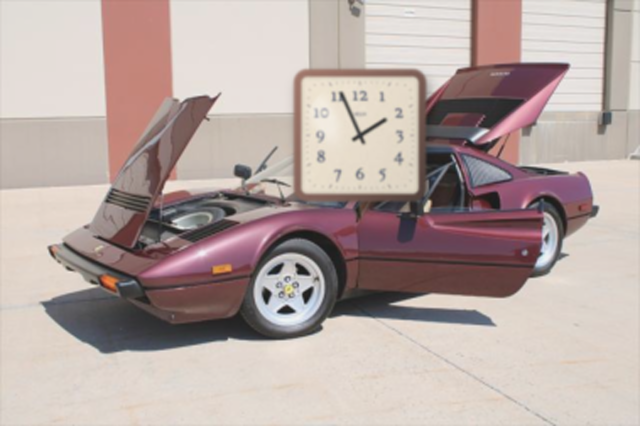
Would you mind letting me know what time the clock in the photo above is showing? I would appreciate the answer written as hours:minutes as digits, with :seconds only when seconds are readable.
1:56
